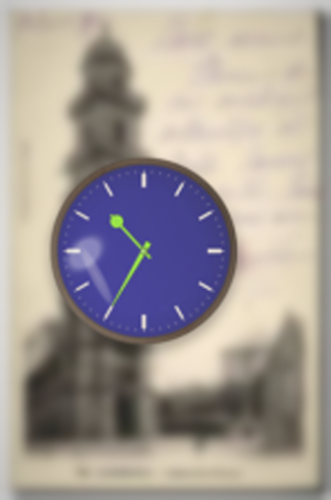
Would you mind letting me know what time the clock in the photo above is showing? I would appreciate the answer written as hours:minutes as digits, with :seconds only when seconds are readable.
10:35
